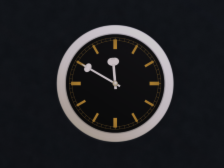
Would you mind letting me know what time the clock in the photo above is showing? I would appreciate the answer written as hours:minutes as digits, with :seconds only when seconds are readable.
11:50
